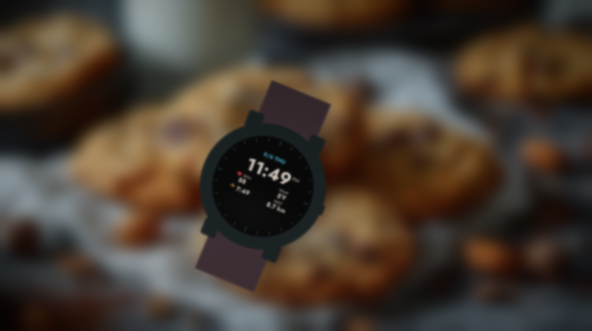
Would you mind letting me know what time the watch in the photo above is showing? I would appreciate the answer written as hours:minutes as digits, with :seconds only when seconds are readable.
11:49
